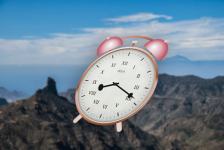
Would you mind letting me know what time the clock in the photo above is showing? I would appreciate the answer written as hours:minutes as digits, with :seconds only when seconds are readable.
8:19
